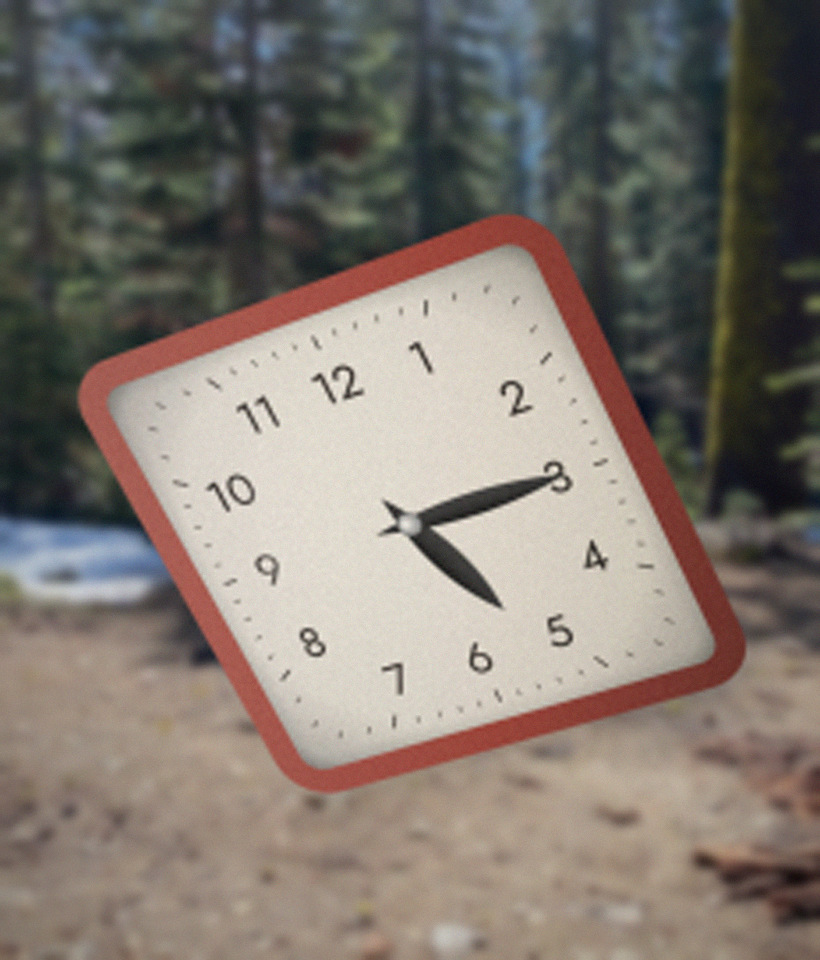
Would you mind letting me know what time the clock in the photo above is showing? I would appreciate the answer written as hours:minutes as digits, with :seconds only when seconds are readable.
5:15
